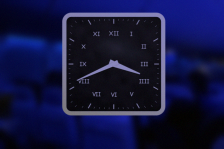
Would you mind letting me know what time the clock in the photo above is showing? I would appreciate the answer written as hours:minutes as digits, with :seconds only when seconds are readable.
3:41
